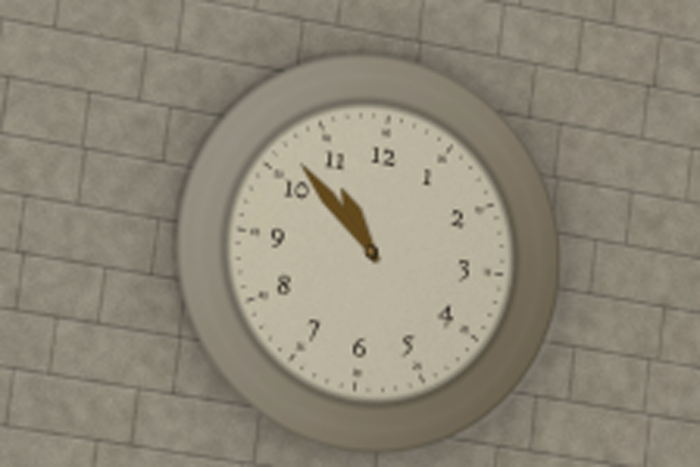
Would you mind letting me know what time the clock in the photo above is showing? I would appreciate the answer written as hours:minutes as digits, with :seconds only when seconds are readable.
10:52
